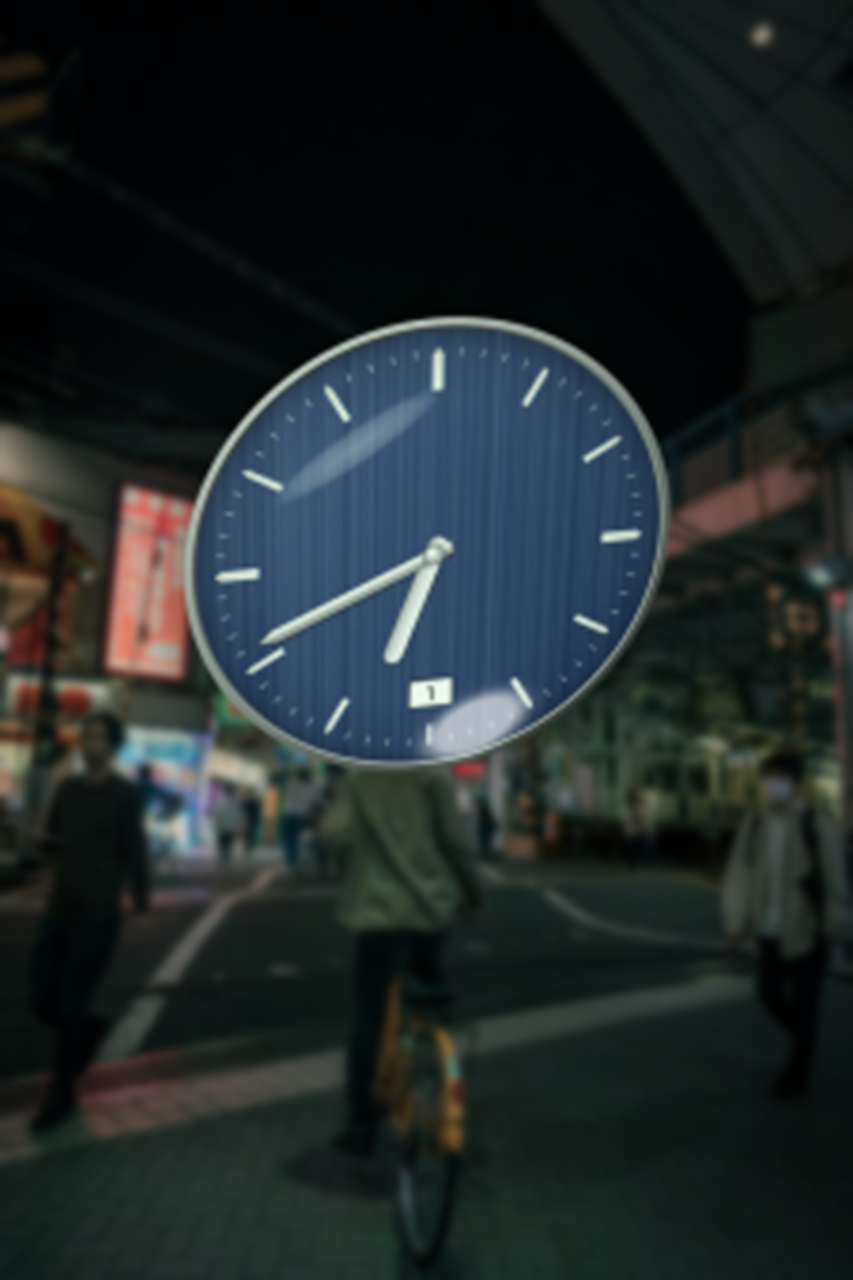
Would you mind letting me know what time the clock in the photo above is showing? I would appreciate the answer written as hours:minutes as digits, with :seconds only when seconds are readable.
6:41
